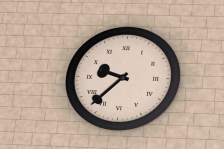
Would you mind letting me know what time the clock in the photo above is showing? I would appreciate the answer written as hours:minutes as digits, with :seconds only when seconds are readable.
9:37
